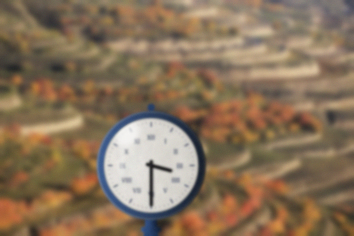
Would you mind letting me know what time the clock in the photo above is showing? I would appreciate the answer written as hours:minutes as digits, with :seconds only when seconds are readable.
3:30
